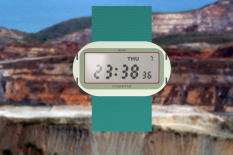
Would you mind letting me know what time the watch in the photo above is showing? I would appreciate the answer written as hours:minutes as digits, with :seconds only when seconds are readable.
23:38:36
